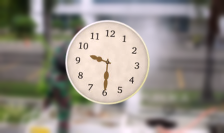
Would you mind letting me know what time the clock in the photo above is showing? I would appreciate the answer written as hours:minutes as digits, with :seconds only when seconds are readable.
9:30
